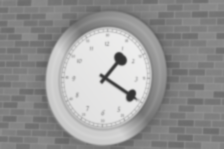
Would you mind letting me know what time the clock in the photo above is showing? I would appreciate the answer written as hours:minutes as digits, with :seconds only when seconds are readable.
1:20
